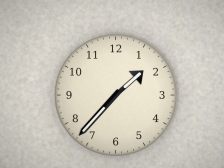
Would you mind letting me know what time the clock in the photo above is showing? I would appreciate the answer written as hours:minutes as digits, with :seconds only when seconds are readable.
1:37
